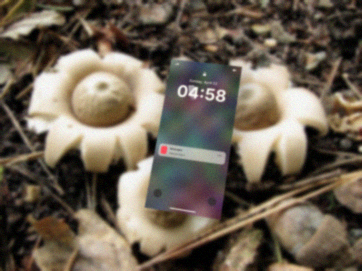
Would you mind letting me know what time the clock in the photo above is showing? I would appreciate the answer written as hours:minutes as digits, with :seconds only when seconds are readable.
4:58
